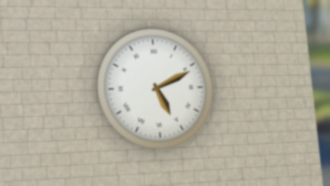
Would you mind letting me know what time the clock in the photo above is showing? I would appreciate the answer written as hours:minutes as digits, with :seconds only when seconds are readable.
5:11
